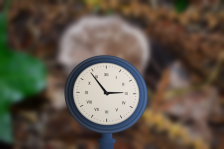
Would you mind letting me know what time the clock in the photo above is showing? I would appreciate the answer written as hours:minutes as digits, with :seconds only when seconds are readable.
2:54
